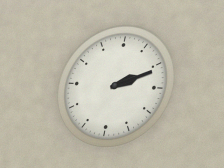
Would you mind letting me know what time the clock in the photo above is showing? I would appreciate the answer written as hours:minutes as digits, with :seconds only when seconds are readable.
2:11
